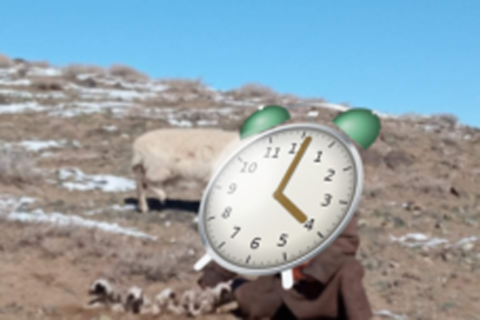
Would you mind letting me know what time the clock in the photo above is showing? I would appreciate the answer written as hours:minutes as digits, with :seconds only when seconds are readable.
4:01
